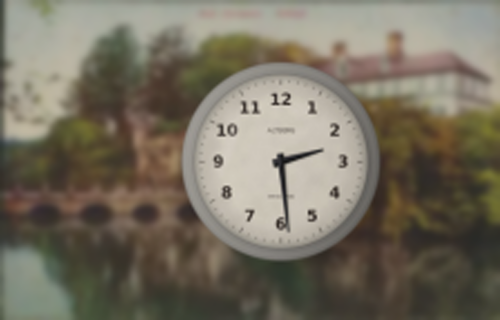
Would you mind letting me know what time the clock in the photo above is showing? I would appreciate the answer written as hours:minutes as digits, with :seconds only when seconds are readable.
2:29
